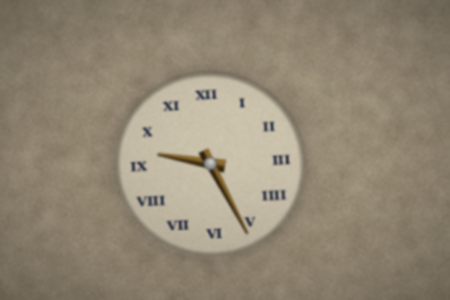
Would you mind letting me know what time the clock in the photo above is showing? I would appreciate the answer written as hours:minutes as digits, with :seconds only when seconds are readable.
9:26
